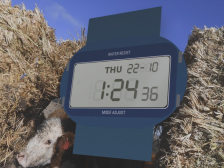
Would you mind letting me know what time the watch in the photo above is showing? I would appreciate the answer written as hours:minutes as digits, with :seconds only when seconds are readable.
1:24:36
